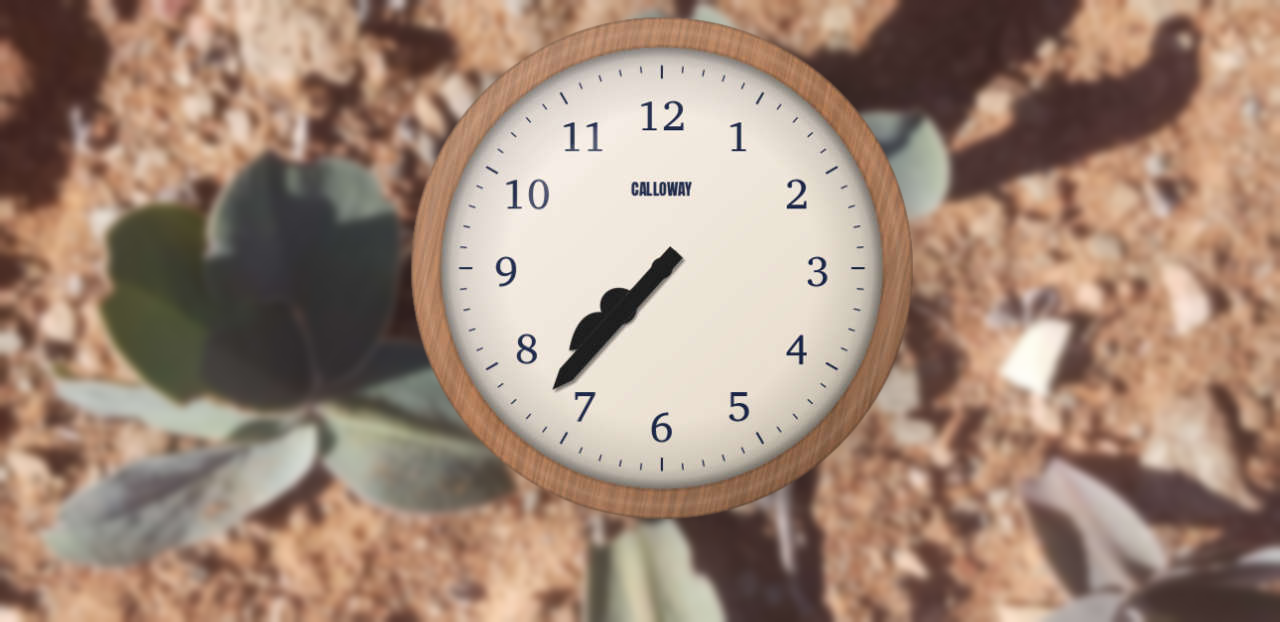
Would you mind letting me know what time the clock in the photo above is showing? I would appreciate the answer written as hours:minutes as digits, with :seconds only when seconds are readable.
7:37
